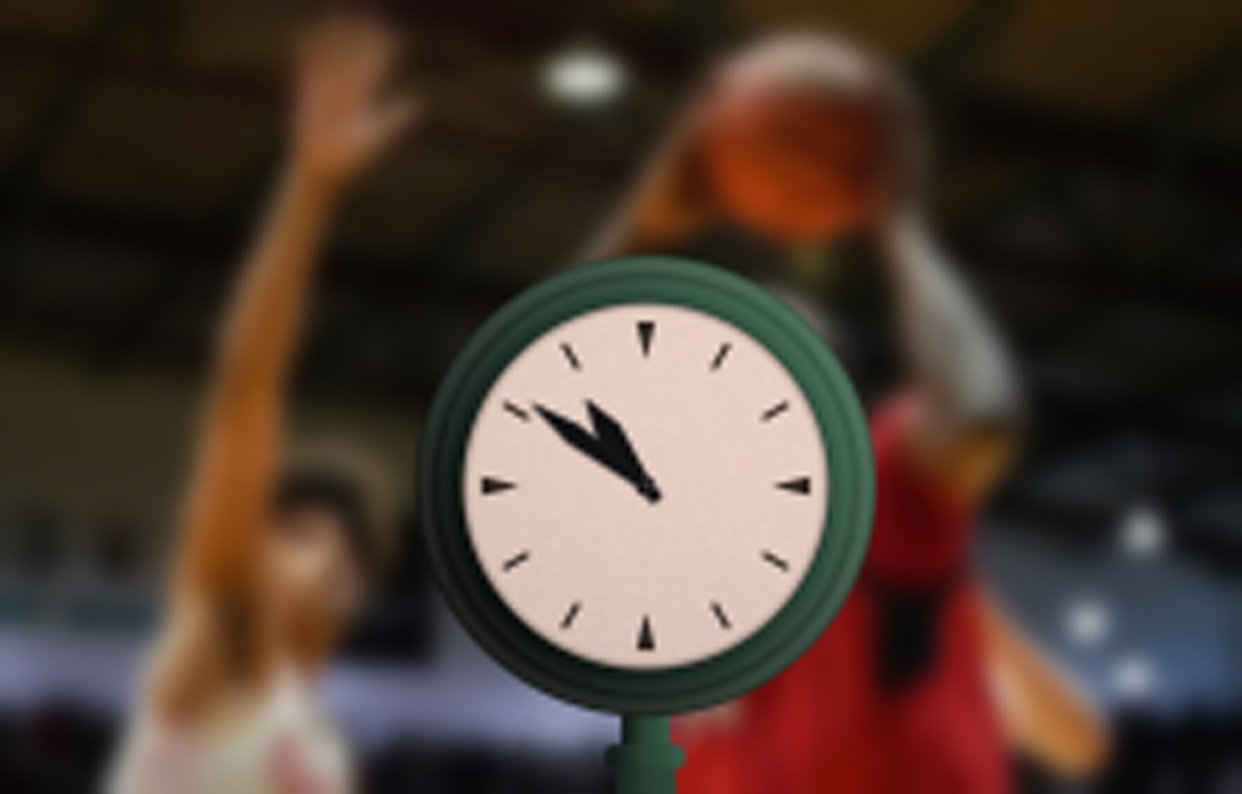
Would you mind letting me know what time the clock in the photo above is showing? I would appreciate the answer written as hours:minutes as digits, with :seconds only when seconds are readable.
10:51
